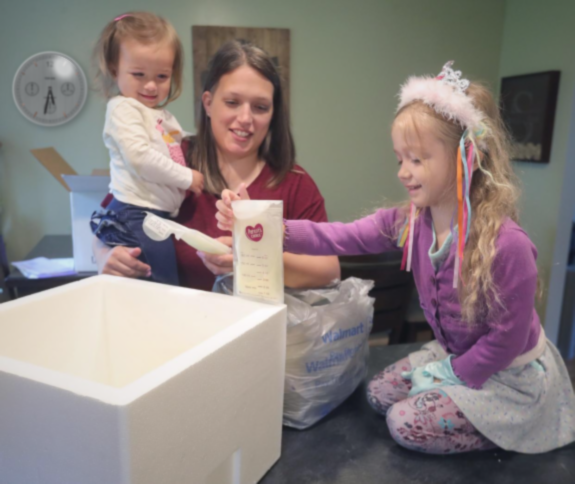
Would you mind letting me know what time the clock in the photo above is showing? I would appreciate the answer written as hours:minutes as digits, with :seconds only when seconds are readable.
5:32
